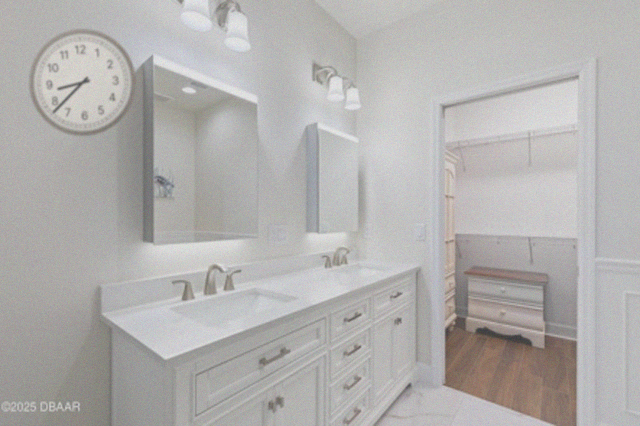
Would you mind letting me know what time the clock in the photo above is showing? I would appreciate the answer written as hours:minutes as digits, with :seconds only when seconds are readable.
8:38
